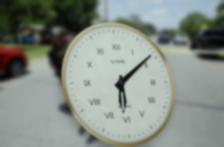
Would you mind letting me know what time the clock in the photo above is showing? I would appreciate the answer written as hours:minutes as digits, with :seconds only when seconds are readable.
6:09
